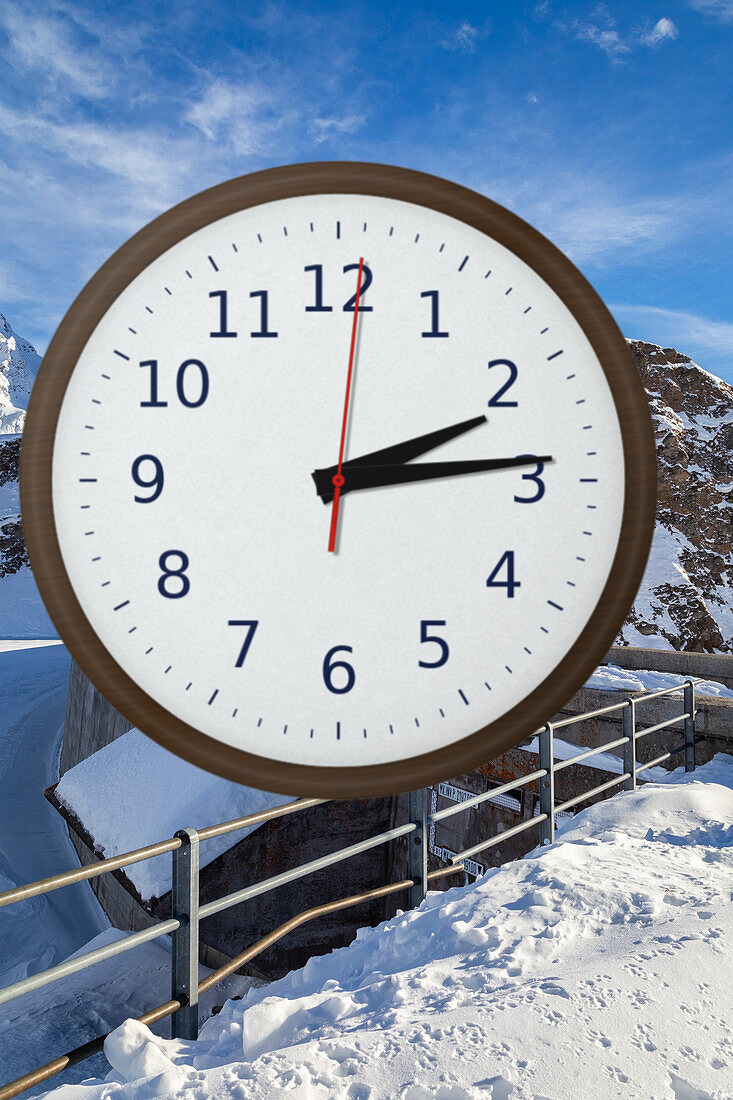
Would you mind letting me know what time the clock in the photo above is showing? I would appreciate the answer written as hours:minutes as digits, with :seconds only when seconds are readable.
2:14:01
